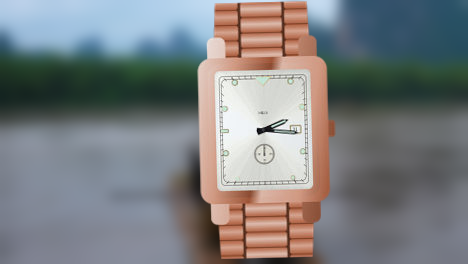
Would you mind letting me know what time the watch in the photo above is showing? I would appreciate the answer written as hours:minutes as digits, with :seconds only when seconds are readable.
2:16
